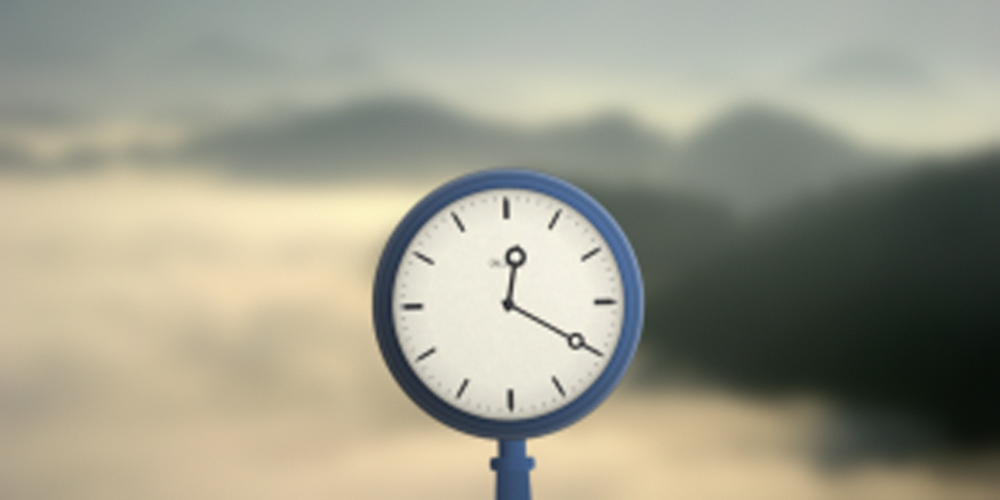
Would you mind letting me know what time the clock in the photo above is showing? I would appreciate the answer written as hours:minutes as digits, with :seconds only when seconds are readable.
12:20
